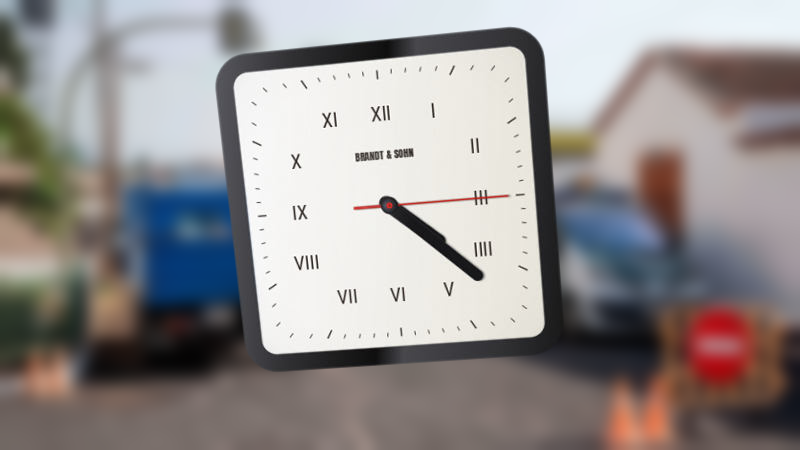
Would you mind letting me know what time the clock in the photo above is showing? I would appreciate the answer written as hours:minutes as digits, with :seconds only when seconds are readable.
4:22:15
